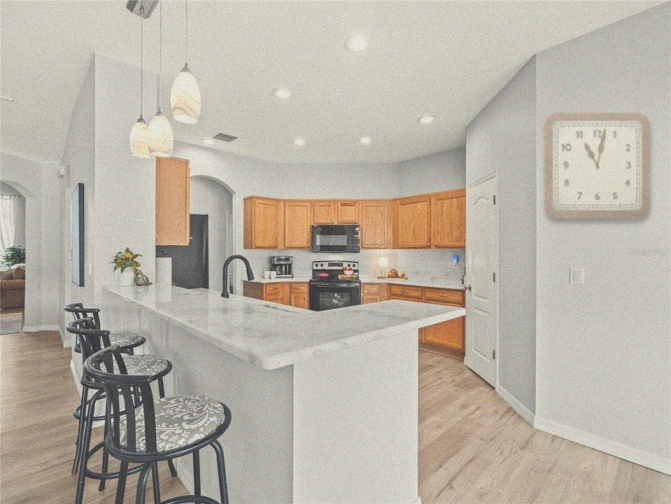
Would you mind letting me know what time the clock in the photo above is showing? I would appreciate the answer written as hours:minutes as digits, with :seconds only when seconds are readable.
11:02
